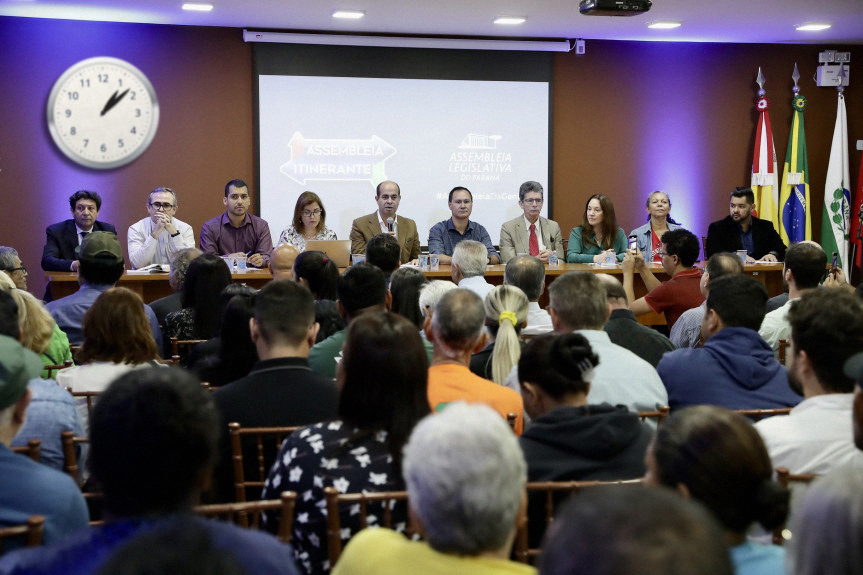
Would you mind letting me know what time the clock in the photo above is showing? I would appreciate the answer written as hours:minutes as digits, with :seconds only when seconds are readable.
1:08
